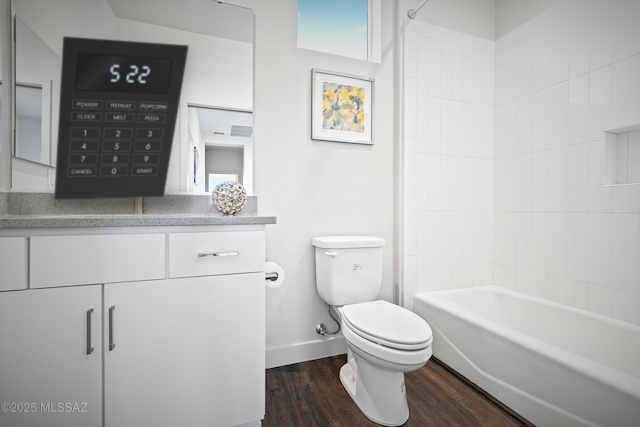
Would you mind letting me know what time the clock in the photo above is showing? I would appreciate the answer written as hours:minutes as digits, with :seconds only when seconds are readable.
5:22
